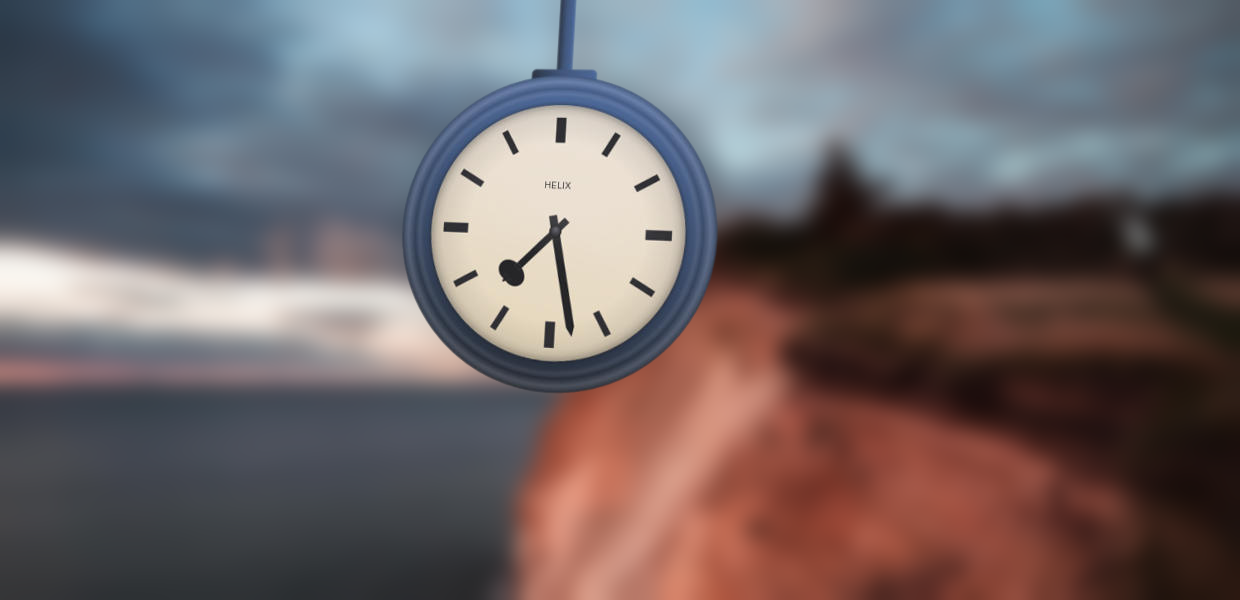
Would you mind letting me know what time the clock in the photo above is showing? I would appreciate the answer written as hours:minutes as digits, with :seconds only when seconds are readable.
7:28
